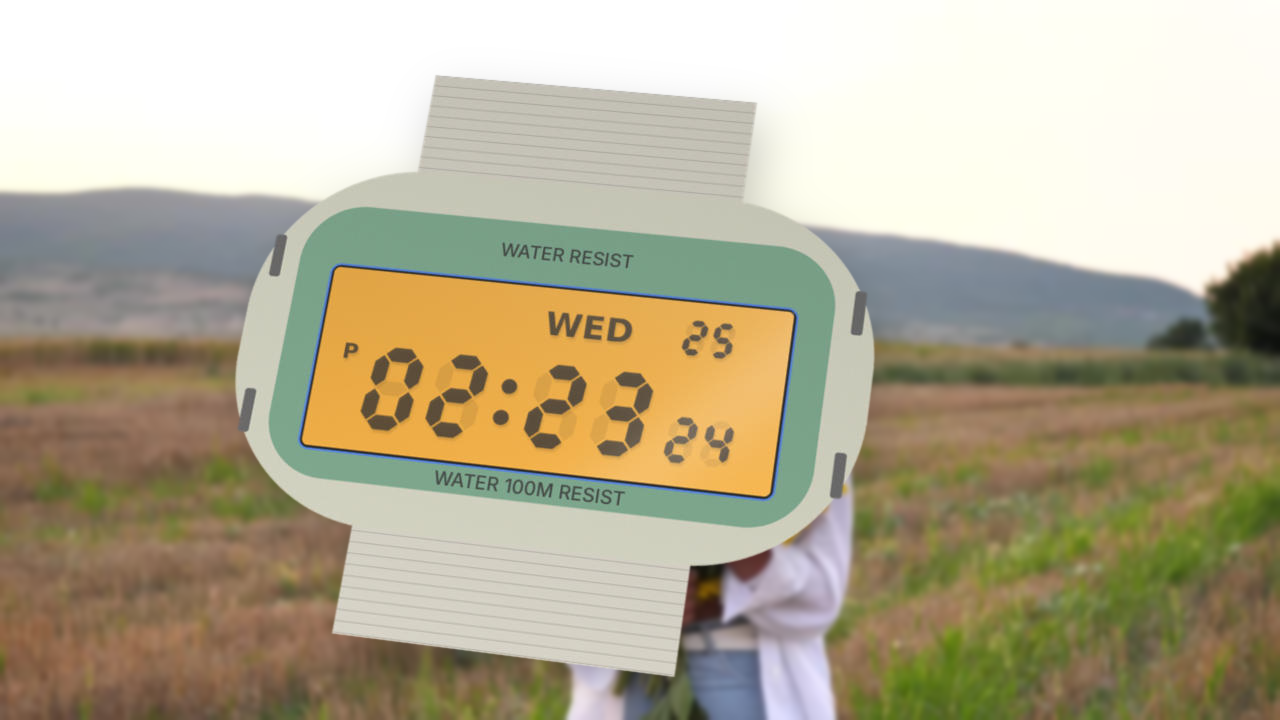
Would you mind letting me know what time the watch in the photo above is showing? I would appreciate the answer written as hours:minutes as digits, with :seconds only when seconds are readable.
2:23:24
